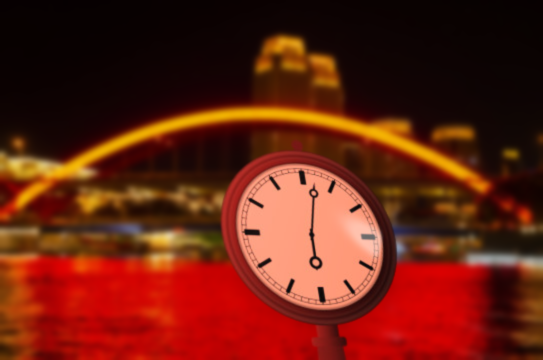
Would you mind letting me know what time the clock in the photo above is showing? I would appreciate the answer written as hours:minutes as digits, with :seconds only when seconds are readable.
6:02
